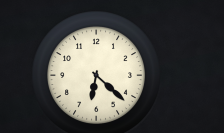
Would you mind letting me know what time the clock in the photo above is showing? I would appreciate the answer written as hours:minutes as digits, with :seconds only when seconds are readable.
6:22
